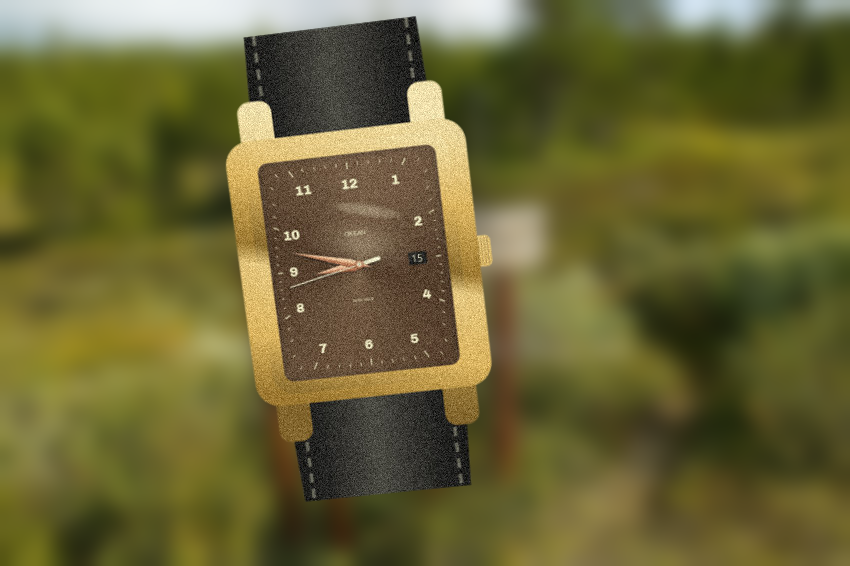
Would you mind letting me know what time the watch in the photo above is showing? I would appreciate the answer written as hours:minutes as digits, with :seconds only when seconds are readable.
8:47:43
